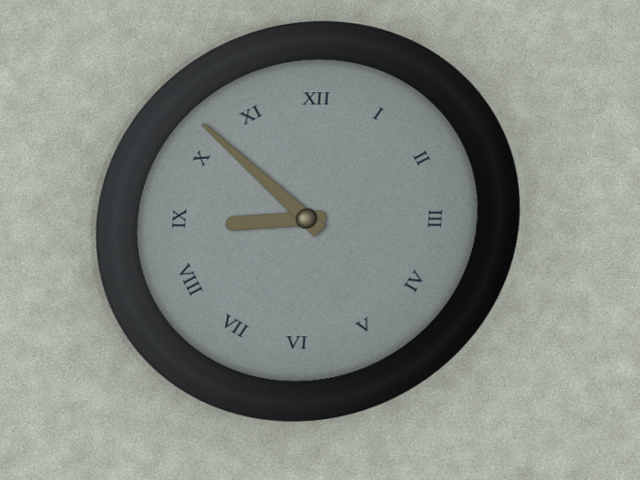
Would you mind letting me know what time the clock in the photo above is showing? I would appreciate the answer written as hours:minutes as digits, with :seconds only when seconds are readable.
8:52
